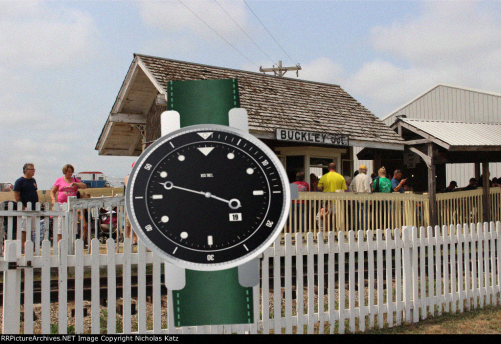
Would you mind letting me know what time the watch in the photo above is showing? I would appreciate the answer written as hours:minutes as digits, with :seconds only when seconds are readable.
3:48
